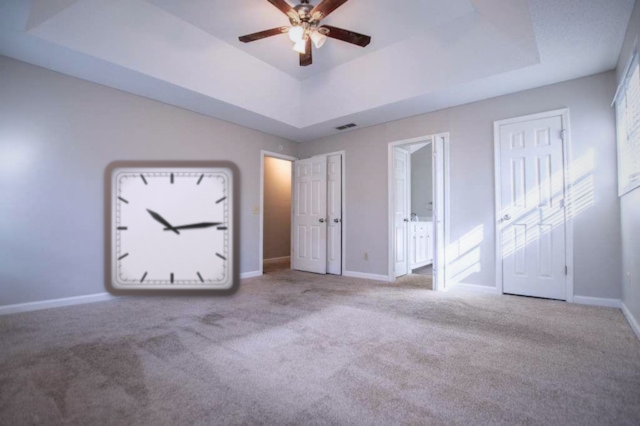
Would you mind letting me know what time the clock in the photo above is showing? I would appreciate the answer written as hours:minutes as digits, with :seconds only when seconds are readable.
10:14
